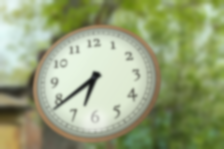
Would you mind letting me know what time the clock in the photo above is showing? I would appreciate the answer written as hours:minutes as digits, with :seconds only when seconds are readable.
6:39
